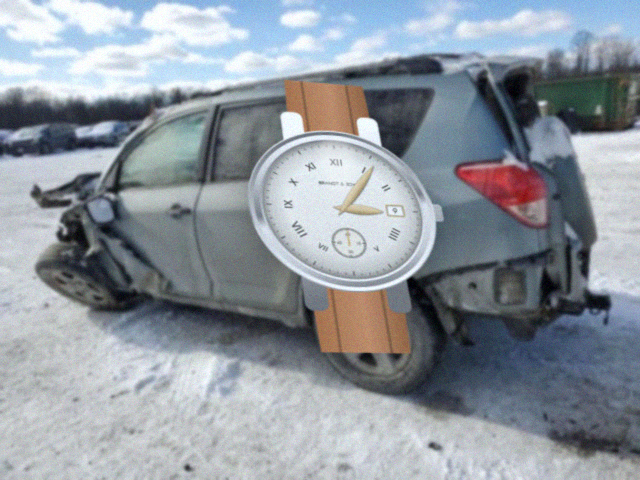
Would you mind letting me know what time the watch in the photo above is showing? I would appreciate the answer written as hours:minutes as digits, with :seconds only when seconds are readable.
3:06
